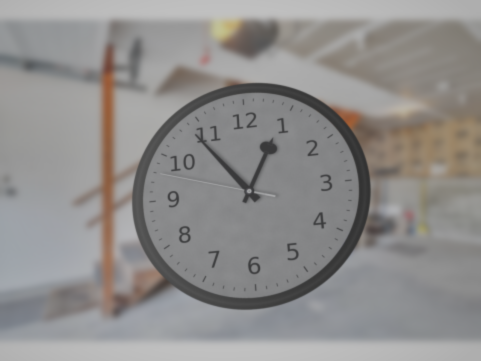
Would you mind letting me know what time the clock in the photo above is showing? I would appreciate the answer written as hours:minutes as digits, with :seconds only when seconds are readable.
12:53:48
